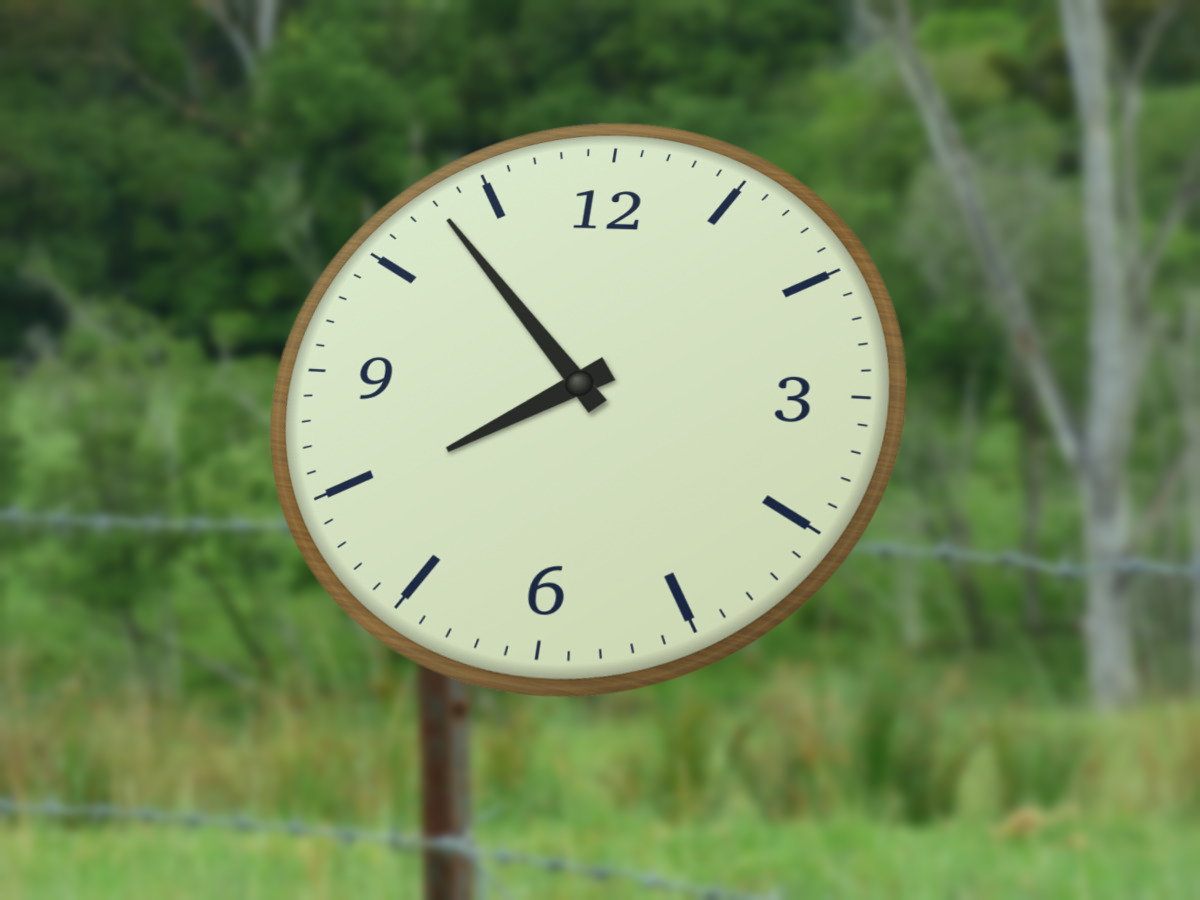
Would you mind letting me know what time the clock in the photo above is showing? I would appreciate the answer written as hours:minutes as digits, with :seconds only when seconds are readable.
7:53
